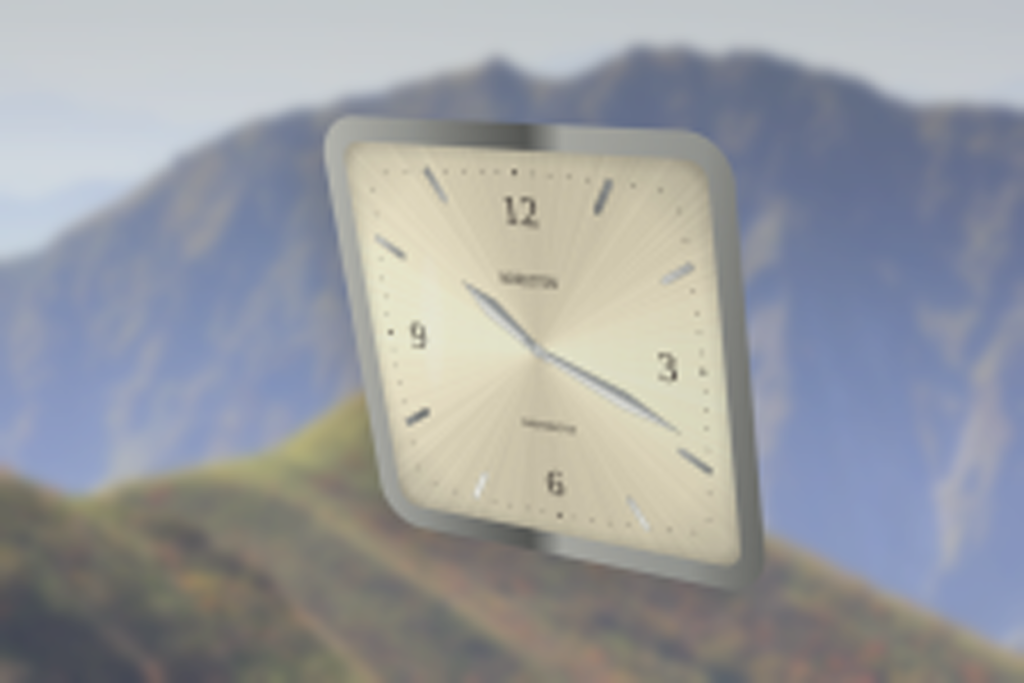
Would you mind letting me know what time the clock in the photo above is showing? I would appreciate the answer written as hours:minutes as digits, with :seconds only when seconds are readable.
10:19
